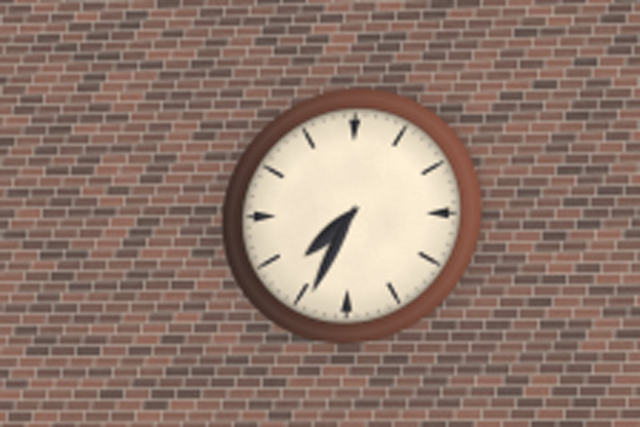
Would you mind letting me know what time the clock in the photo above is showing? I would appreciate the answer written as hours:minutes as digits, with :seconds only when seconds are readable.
7:34
